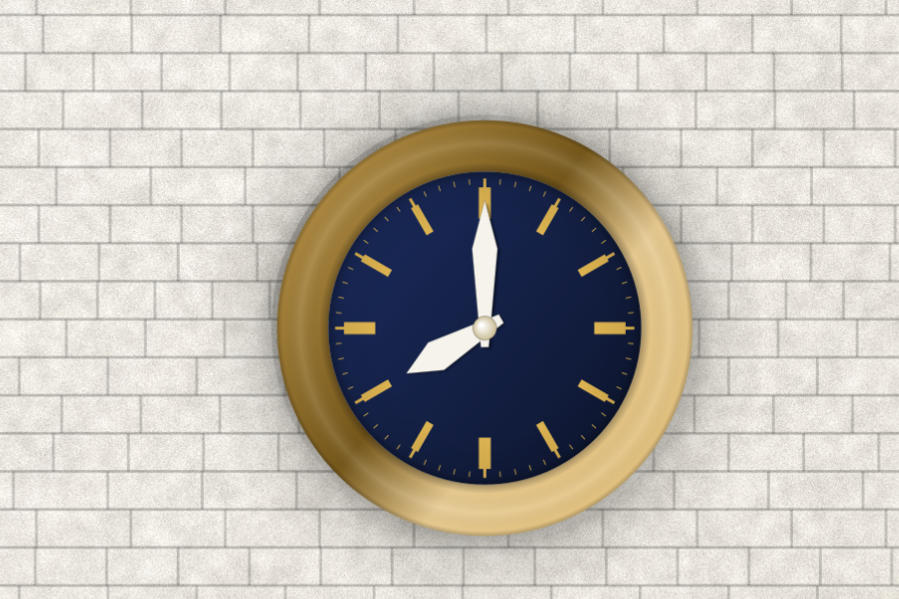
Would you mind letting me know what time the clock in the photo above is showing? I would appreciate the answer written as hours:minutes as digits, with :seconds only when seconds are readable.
8:00
